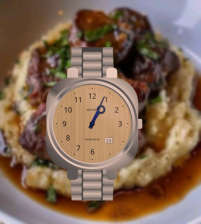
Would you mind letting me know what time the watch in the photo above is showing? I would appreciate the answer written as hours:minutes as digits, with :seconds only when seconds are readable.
1:04
